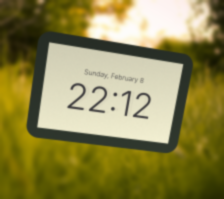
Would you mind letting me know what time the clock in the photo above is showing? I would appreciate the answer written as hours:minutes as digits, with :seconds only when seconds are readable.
22:12
